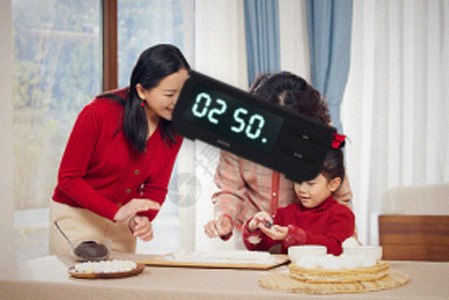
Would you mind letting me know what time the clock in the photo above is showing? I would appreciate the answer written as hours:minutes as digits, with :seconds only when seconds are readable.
2:50
